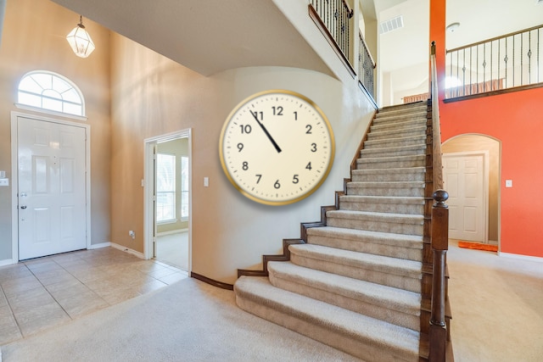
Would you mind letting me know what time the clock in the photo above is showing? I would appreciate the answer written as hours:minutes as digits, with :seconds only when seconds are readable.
10:54
